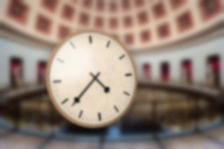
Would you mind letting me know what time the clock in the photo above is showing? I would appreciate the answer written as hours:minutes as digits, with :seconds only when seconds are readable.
4:38
